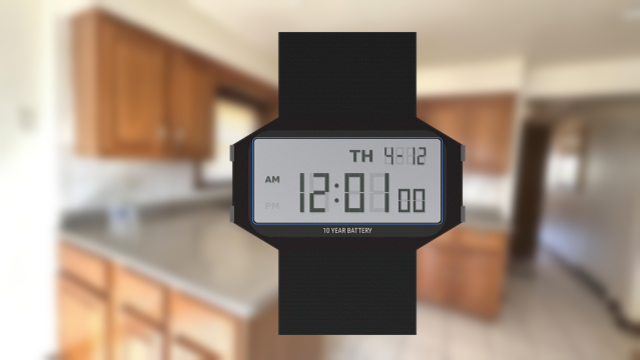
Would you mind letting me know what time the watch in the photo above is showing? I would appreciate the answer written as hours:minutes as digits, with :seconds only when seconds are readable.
12:01:00
